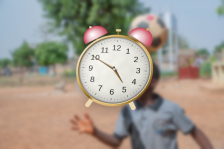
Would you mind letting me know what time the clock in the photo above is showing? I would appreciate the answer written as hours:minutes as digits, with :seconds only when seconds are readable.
4:50
